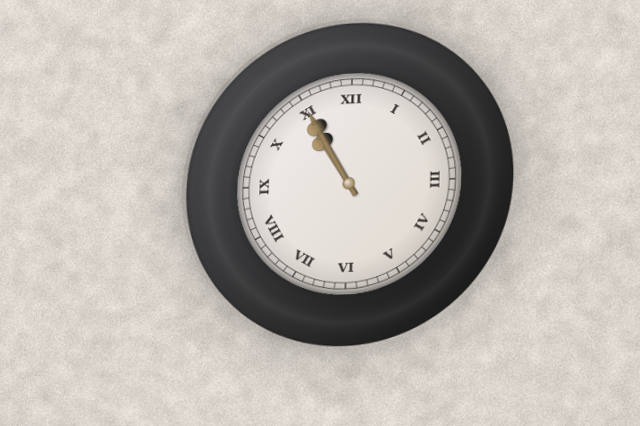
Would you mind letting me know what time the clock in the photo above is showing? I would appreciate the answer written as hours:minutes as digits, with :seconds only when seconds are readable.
10:55
